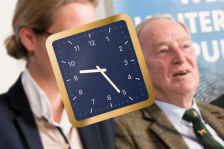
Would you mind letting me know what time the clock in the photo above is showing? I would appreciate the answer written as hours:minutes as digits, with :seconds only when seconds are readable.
9:26
